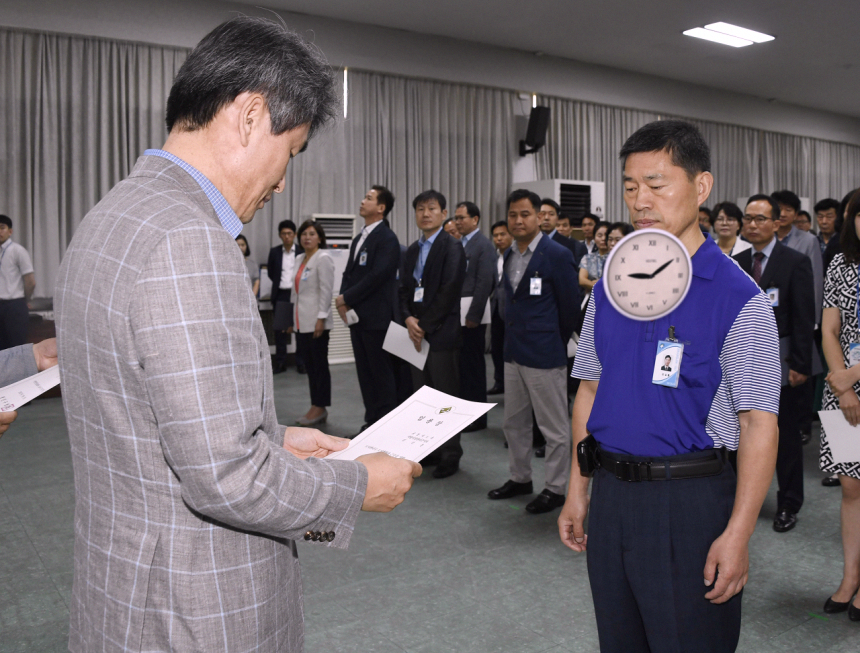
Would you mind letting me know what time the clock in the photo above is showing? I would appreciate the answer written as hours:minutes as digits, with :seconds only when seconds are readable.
9:09
